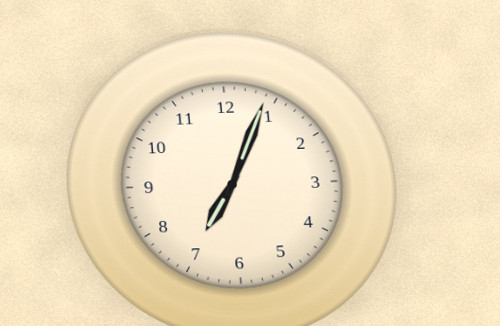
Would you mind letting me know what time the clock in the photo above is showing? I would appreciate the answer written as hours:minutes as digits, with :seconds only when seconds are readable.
7:04
